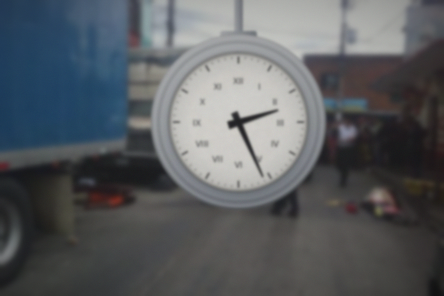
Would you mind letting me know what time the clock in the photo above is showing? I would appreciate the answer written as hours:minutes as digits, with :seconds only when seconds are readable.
2:26
